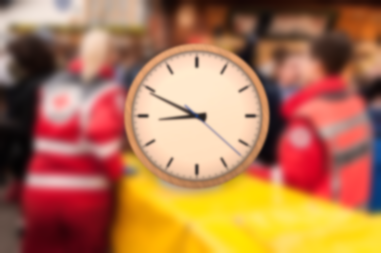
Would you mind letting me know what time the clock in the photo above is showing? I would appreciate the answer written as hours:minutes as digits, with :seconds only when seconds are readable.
8:49:22
